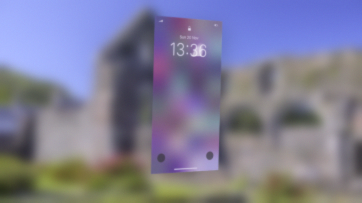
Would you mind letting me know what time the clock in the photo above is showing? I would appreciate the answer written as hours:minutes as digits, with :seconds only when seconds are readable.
13:36
